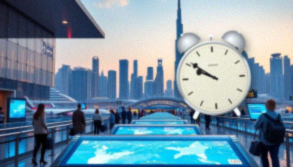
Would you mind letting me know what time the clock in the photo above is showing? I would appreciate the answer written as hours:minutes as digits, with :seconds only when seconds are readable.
9:51
